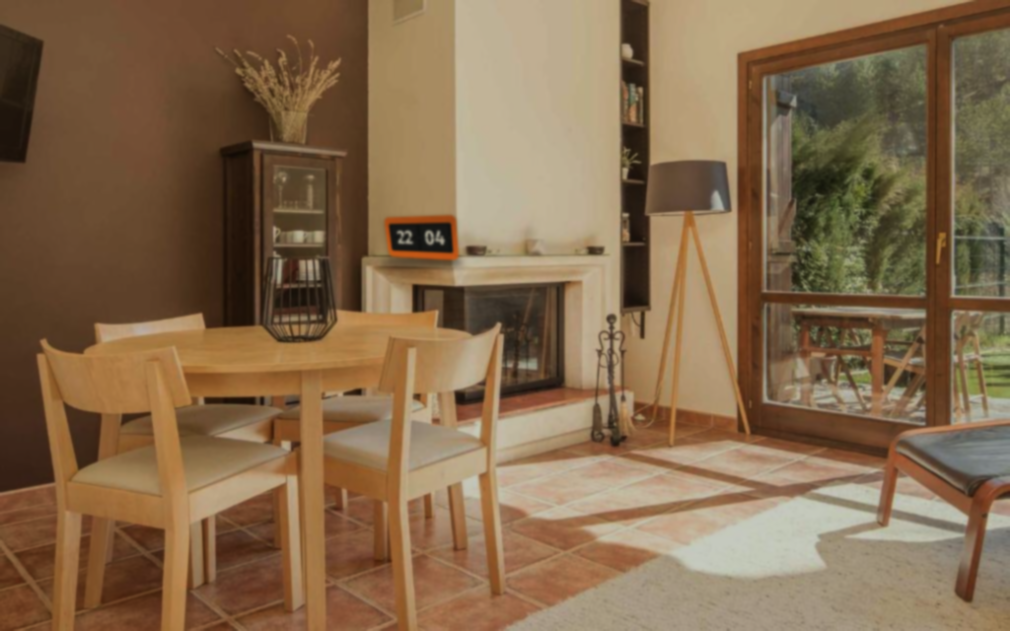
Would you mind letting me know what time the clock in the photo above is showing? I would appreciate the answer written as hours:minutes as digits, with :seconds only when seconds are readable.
22:04
